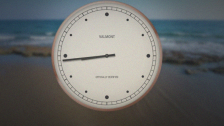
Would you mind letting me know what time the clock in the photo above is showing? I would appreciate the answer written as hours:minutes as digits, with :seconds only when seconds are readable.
8:44
